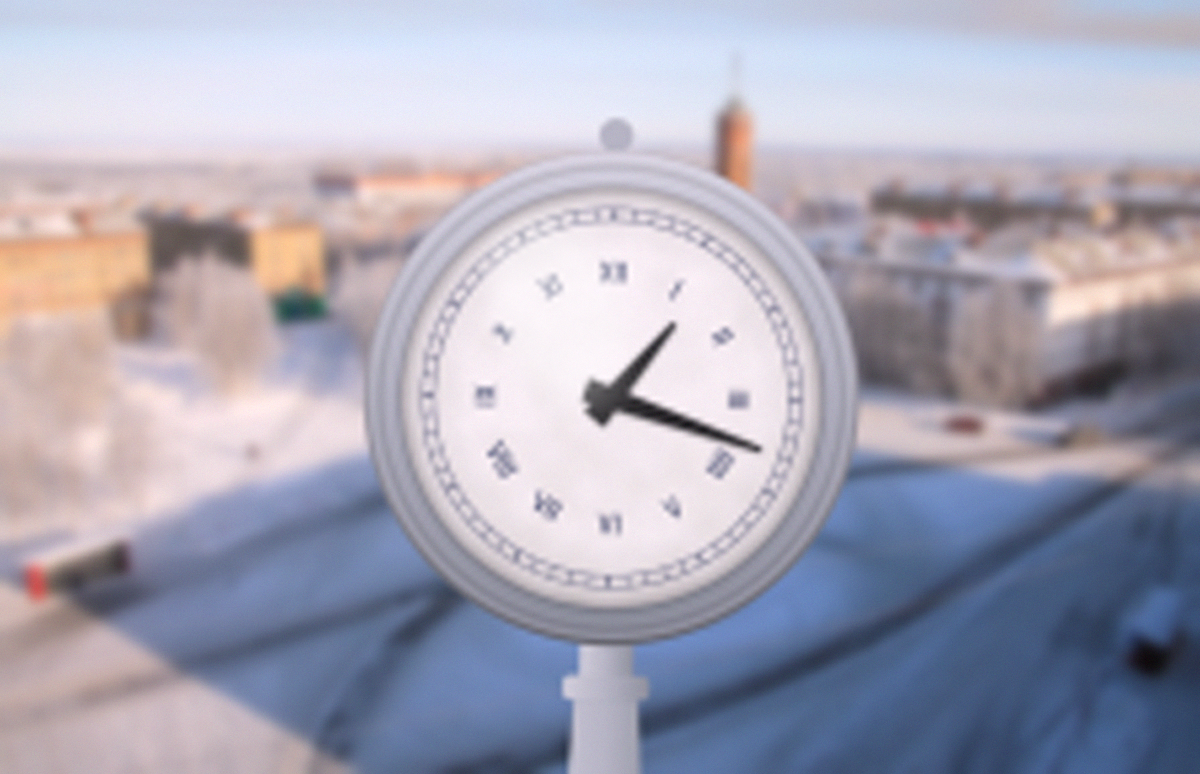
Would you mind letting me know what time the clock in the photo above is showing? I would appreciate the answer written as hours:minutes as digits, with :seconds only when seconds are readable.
1:18
